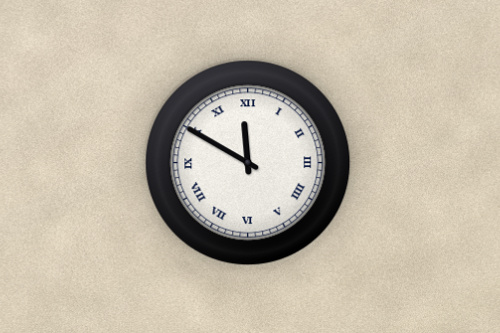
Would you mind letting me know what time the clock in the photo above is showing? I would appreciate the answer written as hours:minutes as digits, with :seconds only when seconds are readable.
11:50
